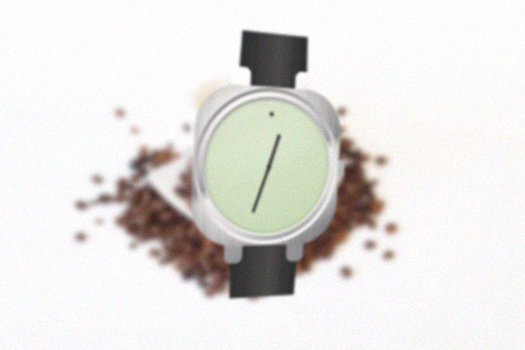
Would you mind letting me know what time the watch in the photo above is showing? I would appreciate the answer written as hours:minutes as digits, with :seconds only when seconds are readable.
12:33
